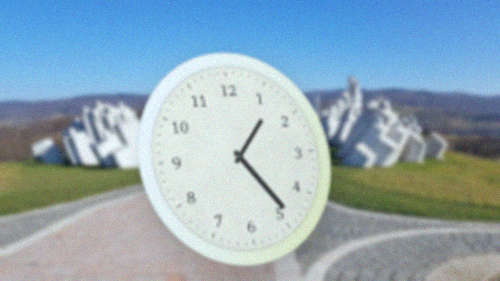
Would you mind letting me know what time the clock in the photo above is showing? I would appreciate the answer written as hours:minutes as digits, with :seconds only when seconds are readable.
1:24
